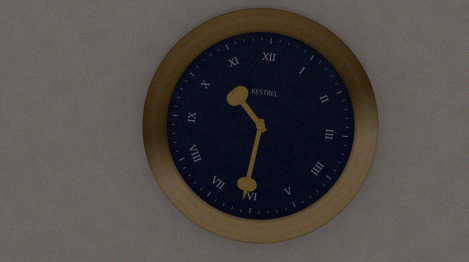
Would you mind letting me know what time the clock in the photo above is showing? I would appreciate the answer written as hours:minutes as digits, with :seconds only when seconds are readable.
10:31
